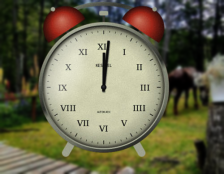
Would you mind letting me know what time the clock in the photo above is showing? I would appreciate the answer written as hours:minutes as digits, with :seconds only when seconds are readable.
12:01
